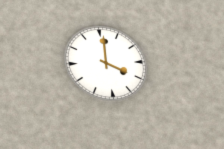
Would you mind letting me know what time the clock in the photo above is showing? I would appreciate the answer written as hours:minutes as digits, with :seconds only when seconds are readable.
4:01
